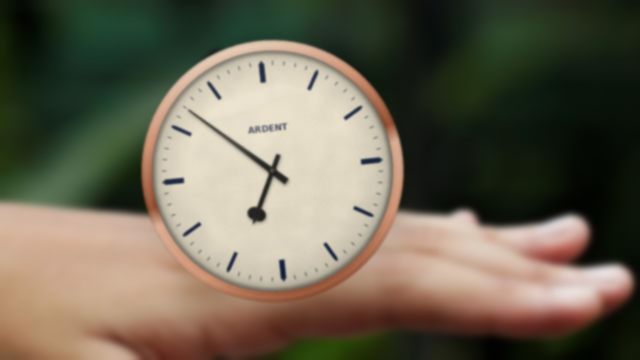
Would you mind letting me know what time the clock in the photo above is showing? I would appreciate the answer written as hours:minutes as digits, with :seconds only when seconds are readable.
6:52
